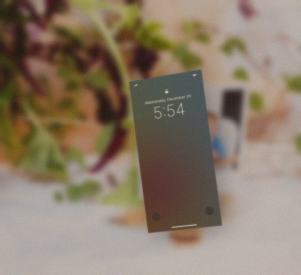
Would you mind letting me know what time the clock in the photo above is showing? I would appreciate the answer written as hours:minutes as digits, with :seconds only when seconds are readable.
5:54
